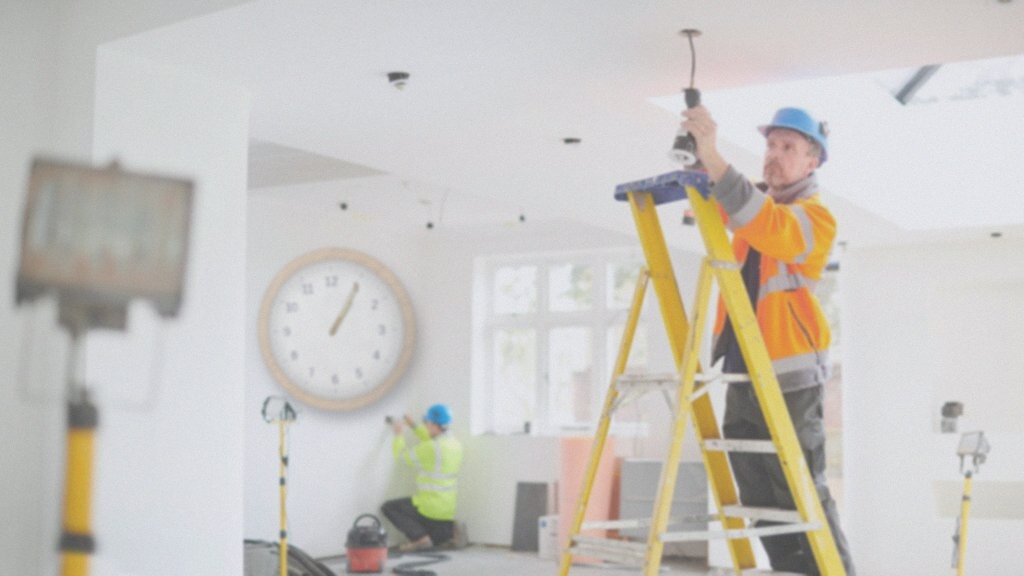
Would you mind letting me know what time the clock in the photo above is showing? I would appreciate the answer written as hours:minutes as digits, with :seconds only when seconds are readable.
1:05
